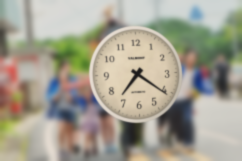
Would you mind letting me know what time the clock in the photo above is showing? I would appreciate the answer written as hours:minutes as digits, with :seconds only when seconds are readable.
7:21
